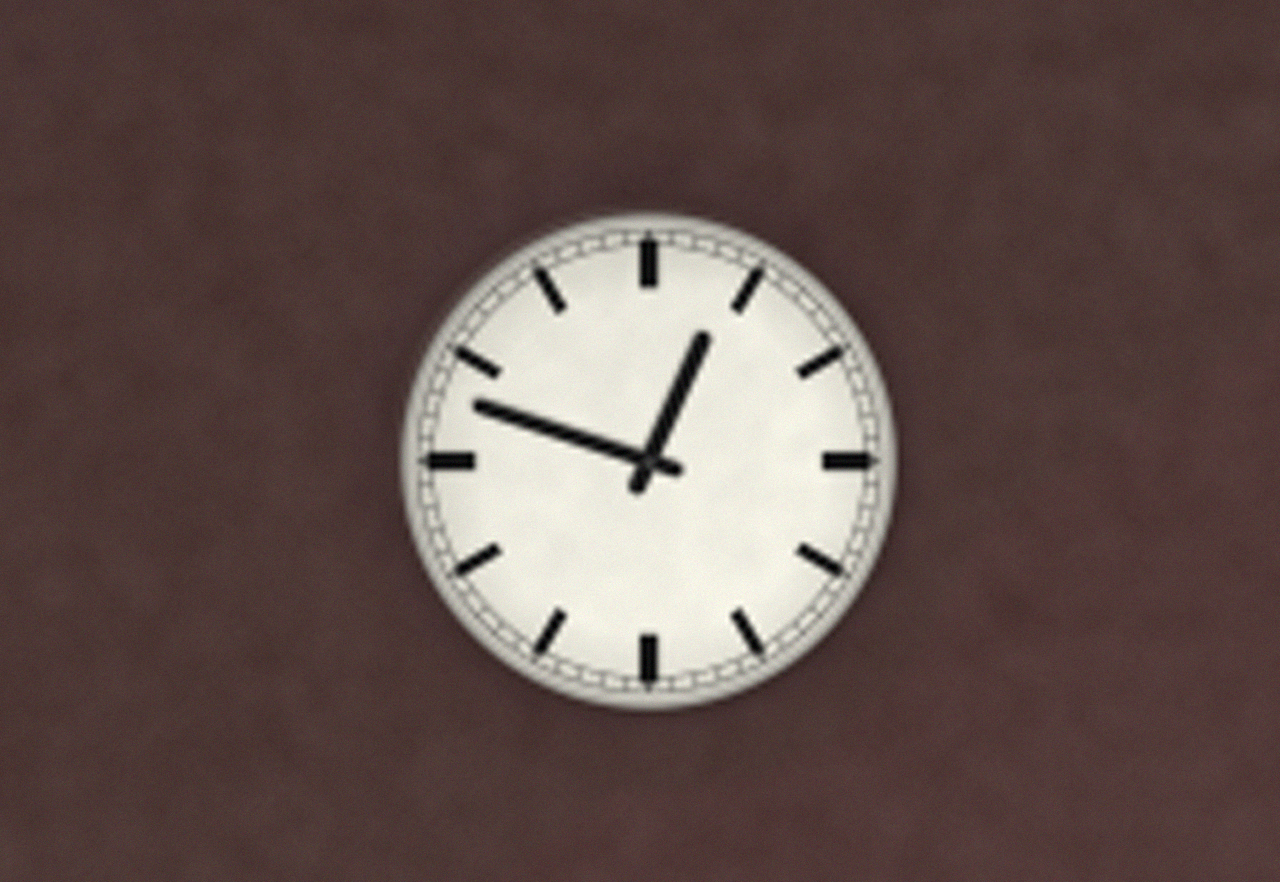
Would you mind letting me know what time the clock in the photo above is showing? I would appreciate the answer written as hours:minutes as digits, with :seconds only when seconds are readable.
12:48
